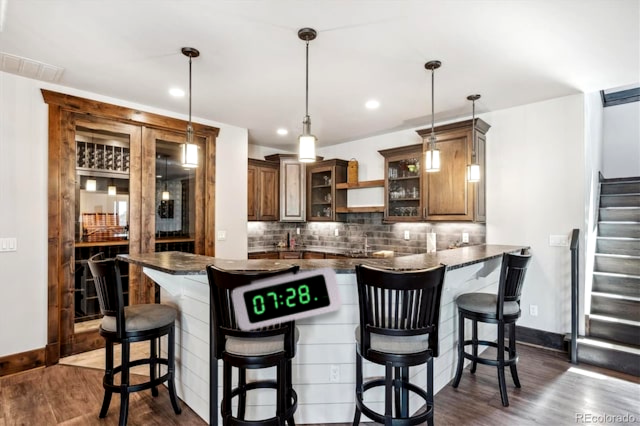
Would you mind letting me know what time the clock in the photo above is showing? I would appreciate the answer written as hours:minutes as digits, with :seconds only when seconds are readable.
7:28
